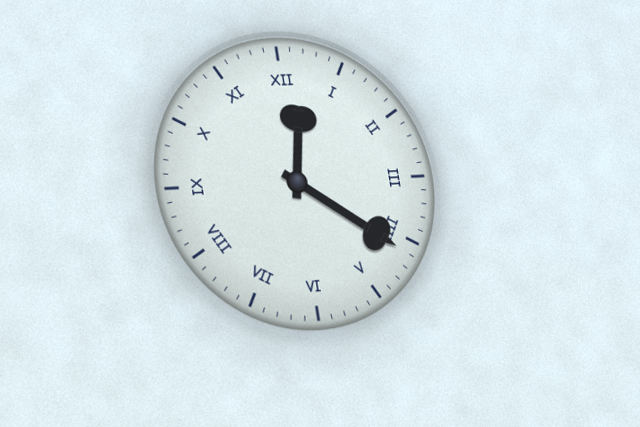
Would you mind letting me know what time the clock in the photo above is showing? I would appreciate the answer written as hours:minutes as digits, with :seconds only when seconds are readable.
12:21
